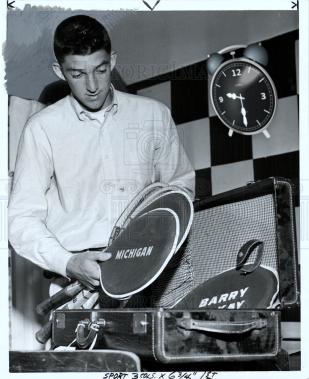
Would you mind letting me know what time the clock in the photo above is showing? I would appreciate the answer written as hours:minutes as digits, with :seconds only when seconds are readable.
9:30
